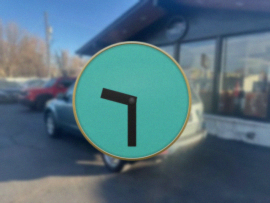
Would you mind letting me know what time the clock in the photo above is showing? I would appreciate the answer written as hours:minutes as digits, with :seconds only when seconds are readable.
9:30
